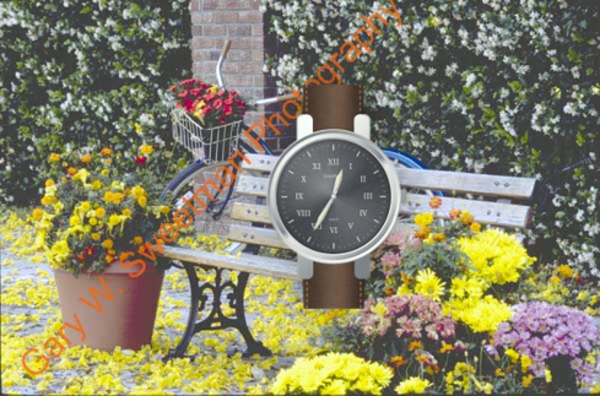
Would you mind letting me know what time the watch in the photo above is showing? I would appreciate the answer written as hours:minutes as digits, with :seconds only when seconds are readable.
12:35
